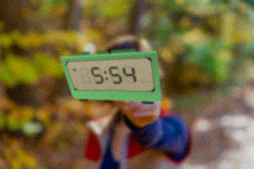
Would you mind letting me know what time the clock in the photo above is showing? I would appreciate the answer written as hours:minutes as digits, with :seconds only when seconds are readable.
5:54
